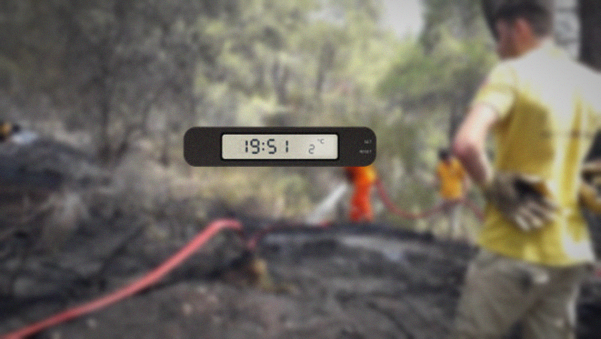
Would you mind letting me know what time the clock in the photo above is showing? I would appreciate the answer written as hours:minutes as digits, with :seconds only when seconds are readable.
19:51
